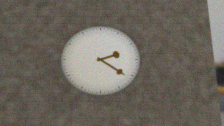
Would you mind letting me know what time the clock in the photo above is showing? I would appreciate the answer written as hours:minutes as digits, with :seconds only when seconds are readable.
2:21
